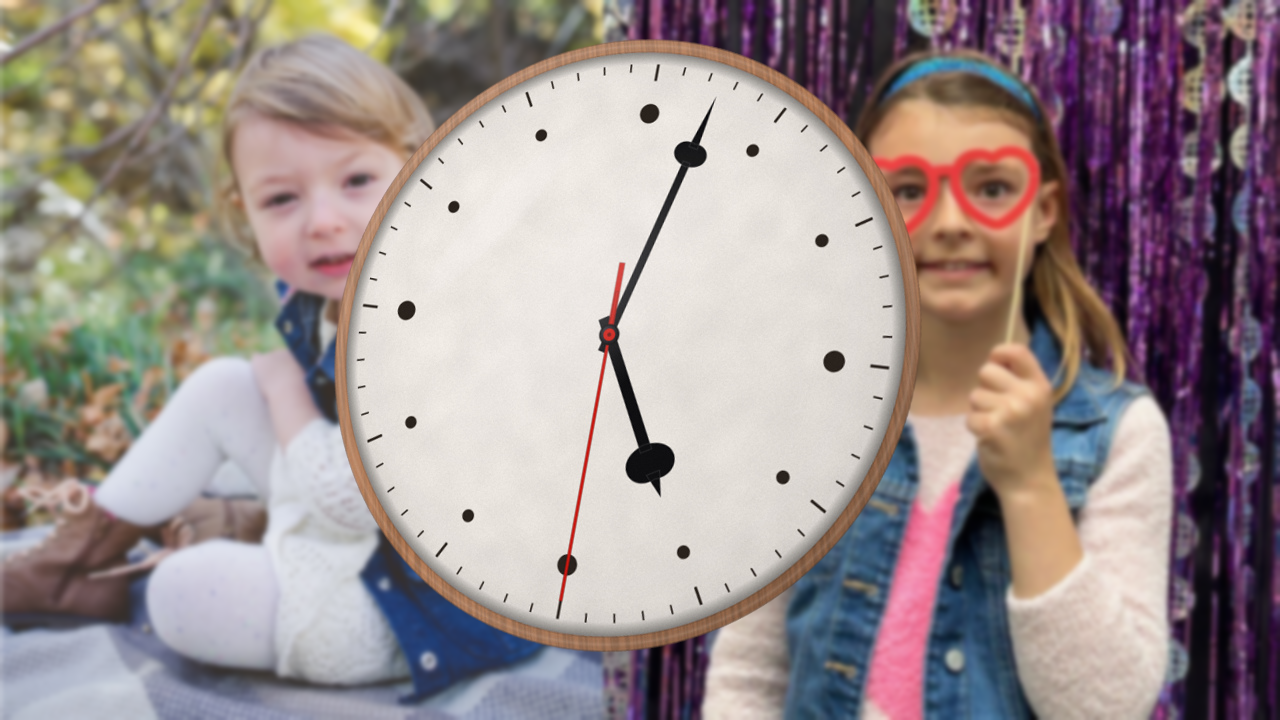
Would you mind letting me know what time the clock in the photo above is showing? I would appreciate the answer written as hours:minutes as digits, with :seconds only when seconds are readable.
5:02:30
